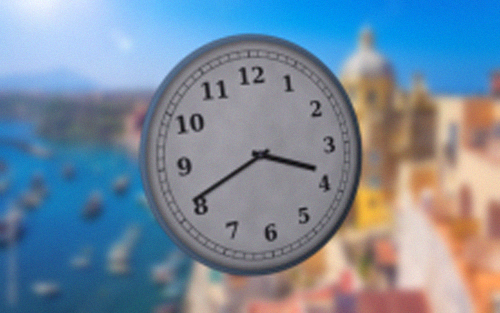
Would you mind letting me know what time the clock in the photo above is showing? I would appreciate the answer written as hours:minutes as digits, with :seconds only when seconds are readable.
3:41
